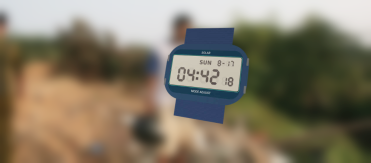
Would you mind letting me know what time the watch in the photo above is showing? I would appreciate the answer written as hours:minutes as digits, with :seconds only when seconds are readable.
4:42:18
